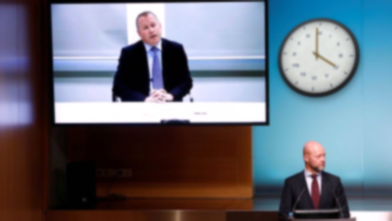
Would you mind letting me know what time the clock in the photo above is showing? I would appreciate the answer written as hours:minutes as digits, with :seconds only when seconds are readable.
3:59
